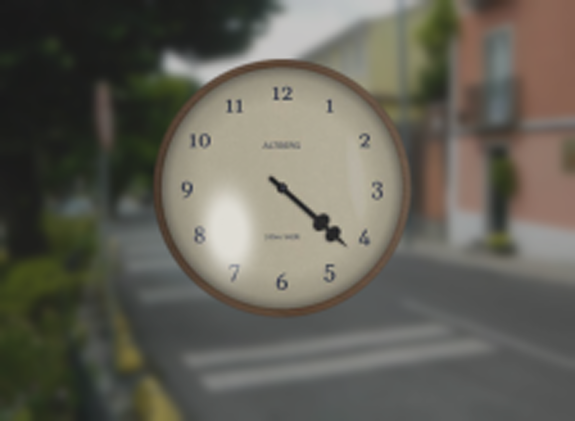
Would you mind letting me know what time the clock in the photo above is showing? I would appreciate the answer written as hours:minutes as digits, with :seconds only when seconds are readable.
4:22
